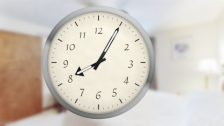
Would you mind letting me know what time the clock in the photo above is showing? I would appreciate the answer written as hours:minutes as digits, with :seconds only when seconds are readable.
8:05
